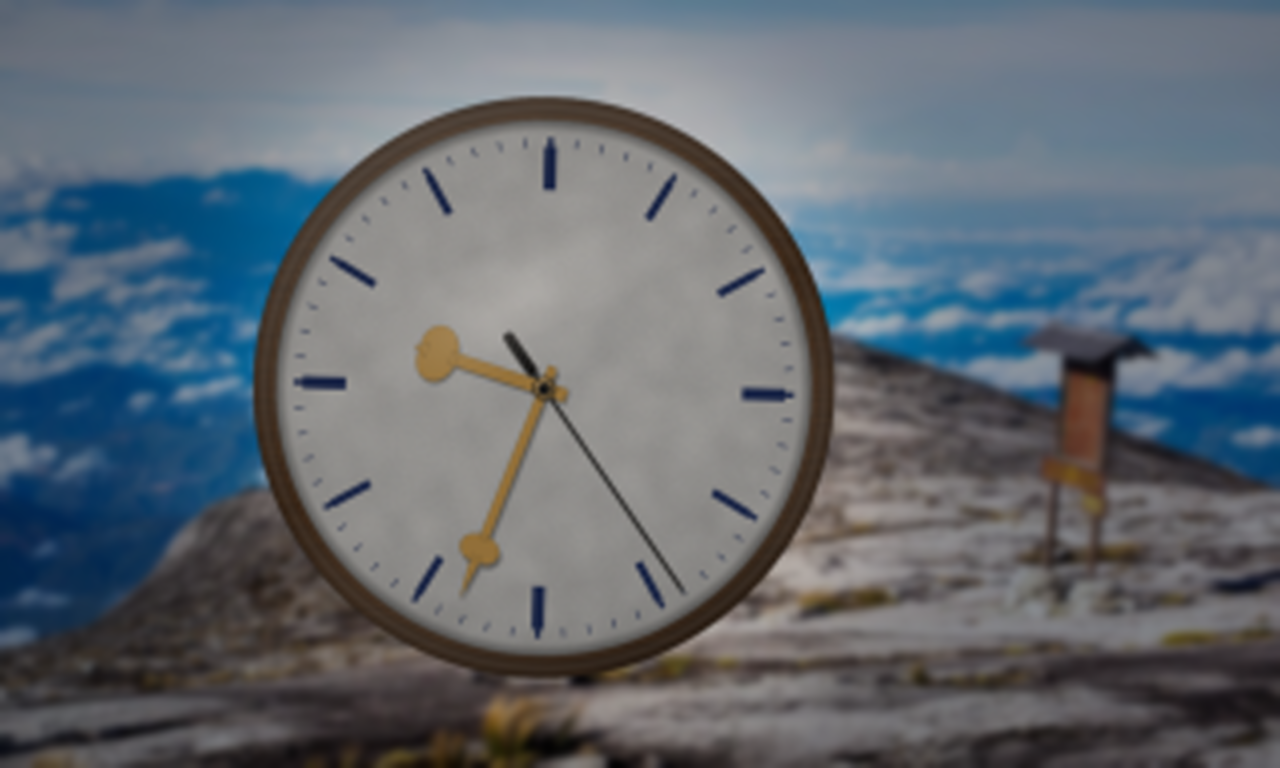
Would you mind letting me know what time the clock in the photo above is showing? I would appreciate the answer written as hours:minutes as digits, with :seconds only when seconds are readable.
9:33:24
